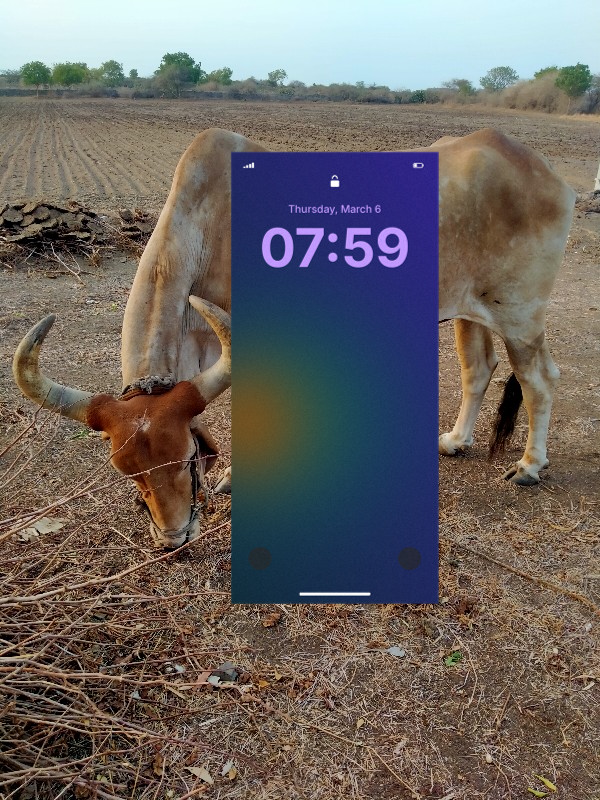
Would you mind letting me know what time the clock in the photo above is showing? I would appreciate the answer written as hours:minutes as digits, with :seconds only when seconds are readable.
7:59
